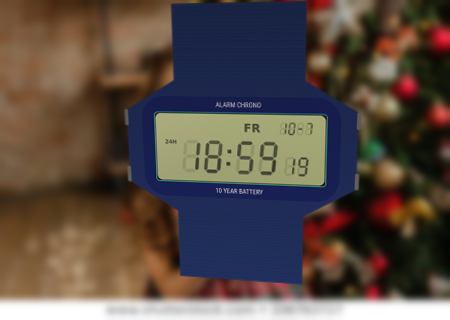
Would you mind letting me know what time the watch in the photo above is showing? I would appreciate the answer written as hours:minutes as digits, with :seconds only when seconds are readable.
18:59:19
